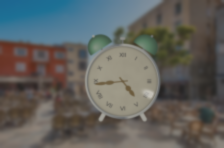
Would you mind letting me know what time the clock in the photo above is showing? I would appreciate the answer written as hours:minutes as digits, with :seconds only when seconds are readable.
4:44
